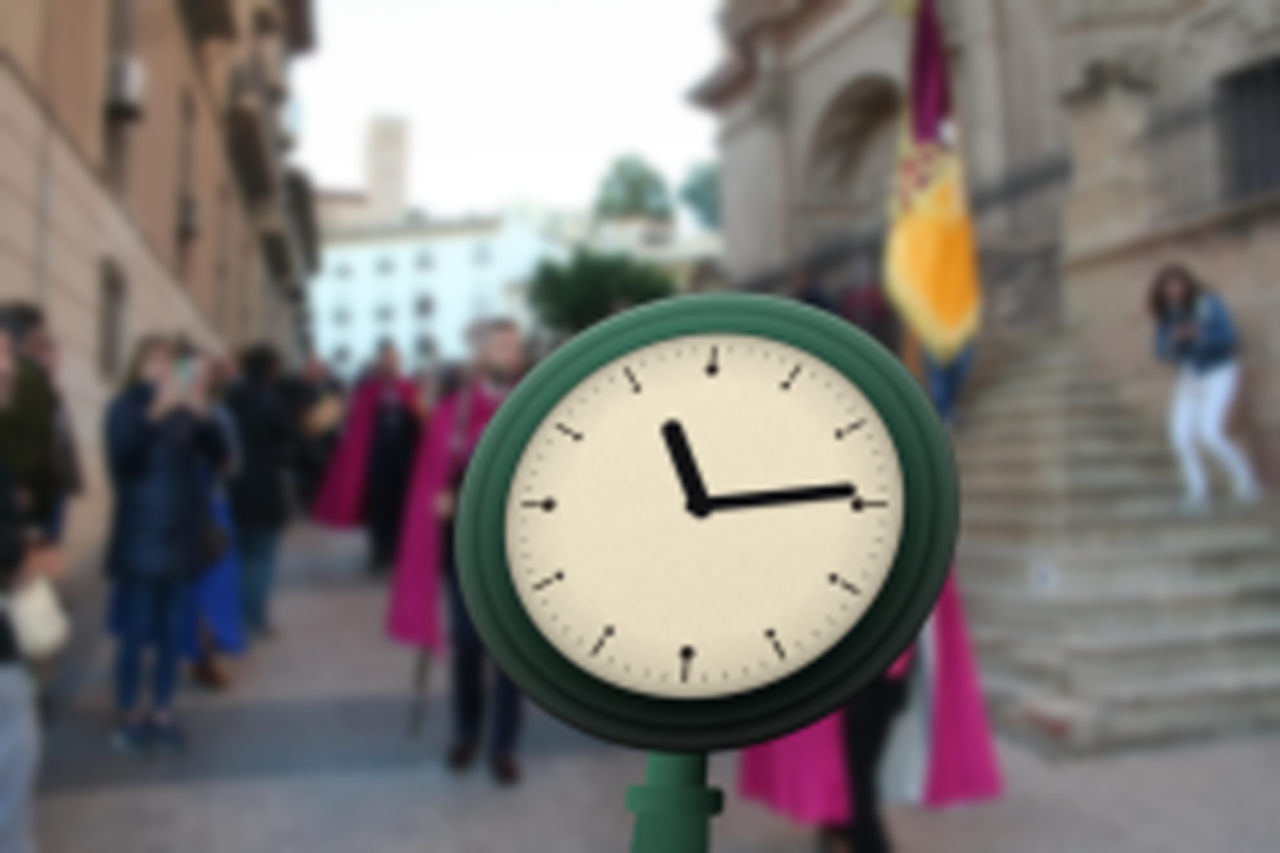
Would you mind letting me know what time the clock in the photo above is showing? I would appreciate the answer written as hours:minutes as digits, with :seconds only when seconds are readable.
11:14
